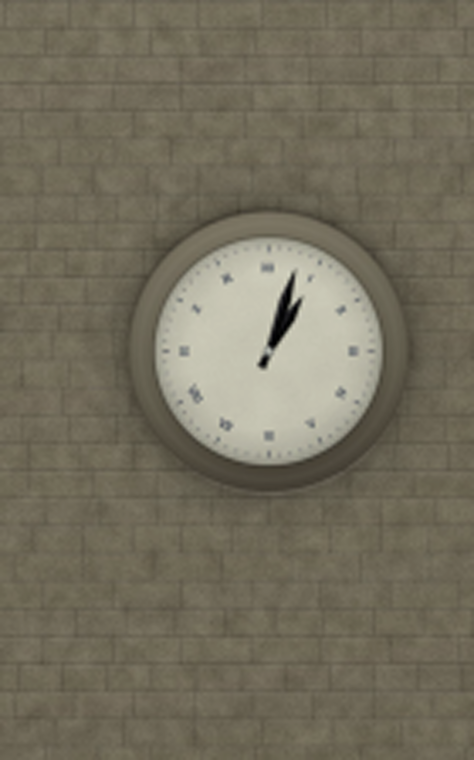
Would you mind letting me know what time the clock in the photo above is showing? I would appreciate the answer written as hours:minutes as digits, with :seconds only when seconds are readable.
1:03
